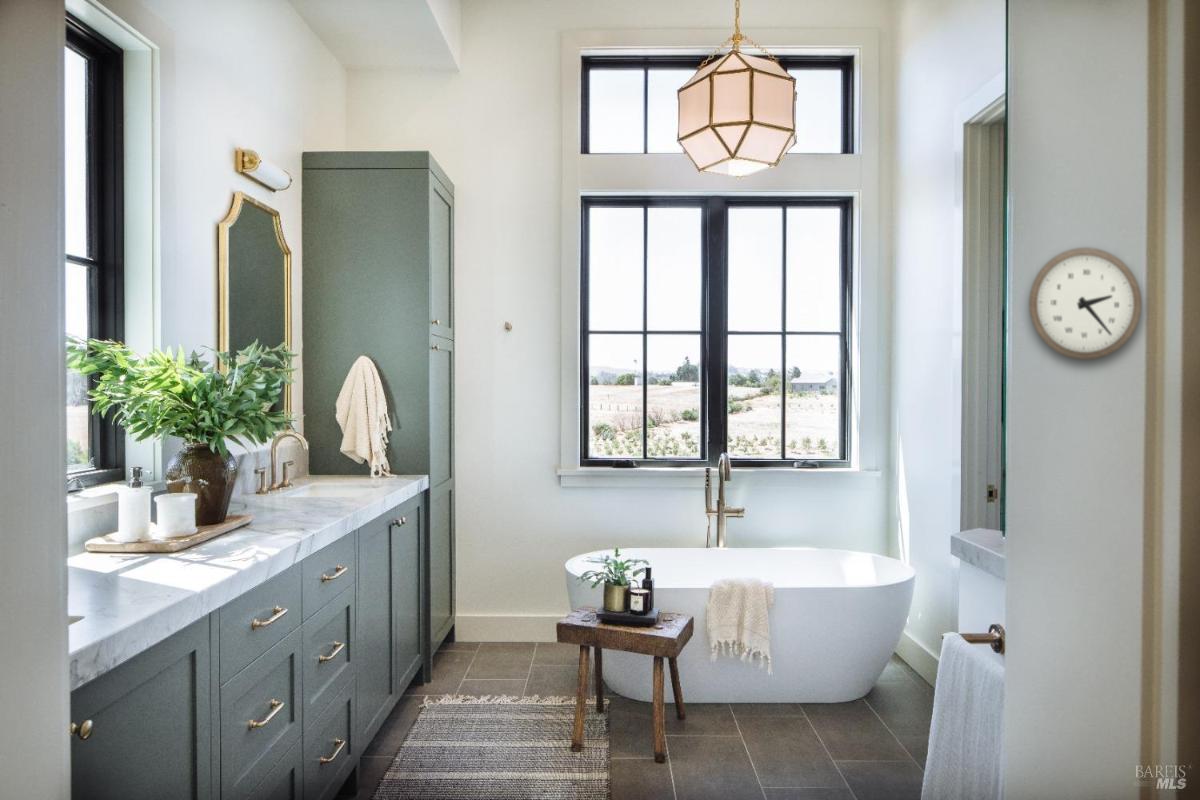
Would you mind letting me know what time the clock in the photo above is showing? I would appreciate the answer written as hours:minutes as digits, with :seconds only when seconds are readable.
2:23
